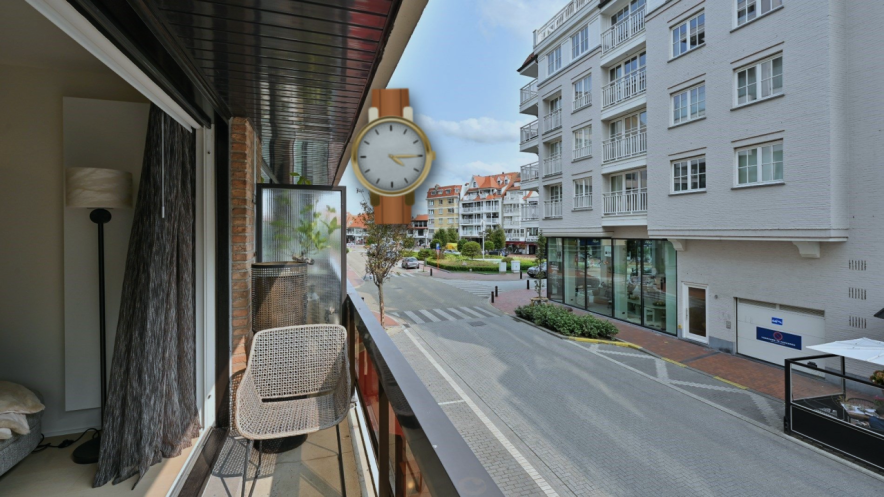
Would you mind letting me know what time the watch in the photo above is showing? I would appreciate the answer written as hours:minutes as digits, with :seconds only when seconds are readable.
4:15
